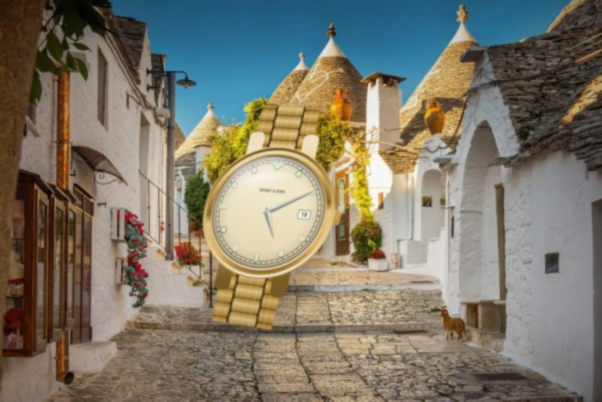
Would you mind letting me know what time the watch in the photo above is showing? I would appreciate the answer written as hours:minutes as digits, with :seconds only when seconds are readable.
5:10
